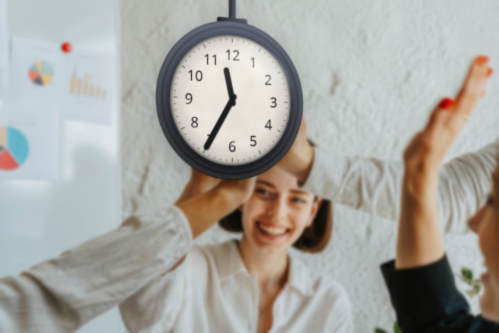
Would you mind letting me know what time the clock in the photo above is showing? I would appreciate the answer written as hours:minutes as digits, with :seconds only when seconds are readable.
11:35
